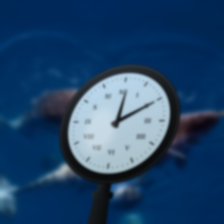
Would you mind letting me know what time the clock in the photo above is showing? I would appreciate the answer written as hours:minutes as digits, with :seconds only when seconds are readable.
12:10
